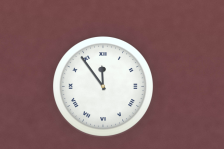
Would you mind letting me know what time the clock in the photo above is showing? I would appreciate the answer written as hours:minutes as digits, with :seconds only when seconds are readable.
11:54
